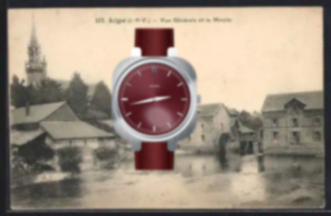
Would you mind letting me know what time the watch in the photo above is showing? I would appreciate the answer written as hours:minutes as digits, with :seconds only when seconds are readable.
2:43
